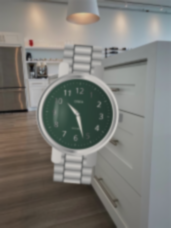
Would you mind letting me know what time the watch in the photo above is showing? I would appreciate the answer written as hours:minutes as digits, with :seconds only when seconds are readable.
10:27
